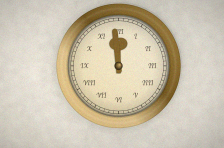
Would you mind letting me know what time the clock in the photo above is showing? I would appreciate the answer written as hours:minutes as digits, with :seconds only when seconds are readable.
11:59
